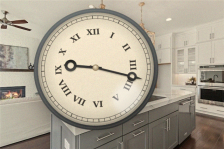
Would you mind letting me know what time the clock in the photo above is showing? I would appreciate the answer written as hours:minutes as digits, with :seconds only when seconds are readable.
9:18
